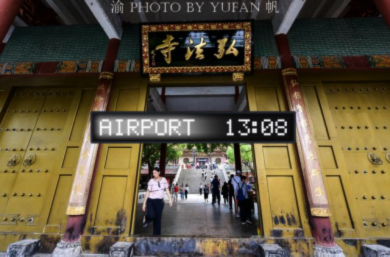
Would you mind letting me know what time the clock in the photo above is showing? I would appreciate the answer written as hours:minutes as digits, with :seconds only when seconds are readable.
13:08
